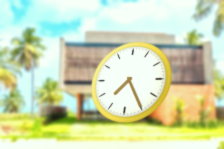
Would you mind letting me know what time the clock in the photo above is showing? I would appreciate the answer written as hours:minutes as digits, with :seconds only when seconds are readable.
7:25
